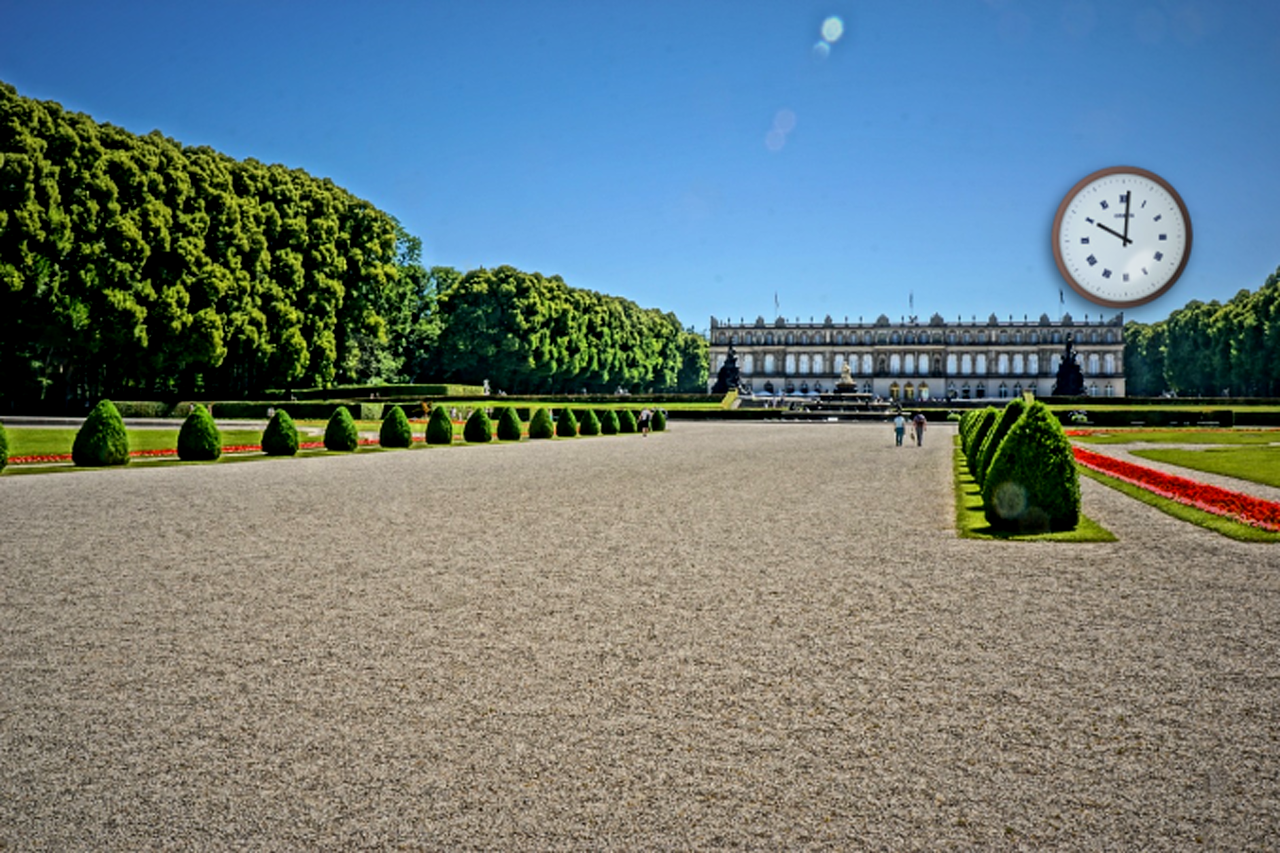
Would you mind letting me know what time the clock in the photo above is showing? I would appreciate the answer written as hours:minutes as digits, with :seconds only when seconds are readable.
10:01
